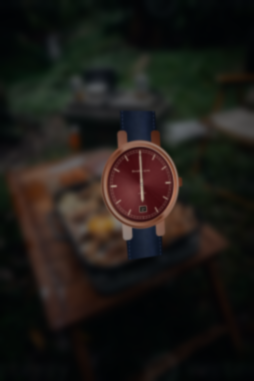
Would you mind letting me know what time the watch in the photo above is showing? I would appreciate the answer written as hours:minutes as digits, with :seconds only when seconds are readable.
6:00
